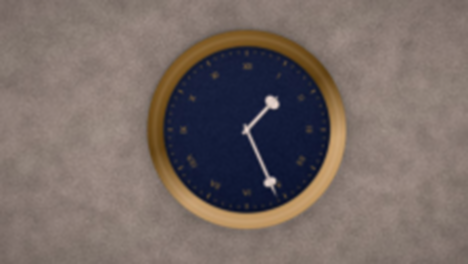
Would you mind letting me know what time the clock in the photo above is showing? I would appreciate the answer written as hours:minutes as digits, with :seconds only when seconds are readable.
1:26
